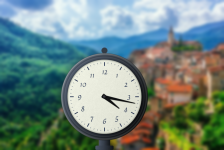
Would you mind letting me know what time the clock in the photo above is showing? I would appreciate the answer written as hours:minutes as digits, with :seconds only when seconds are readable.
4:17
